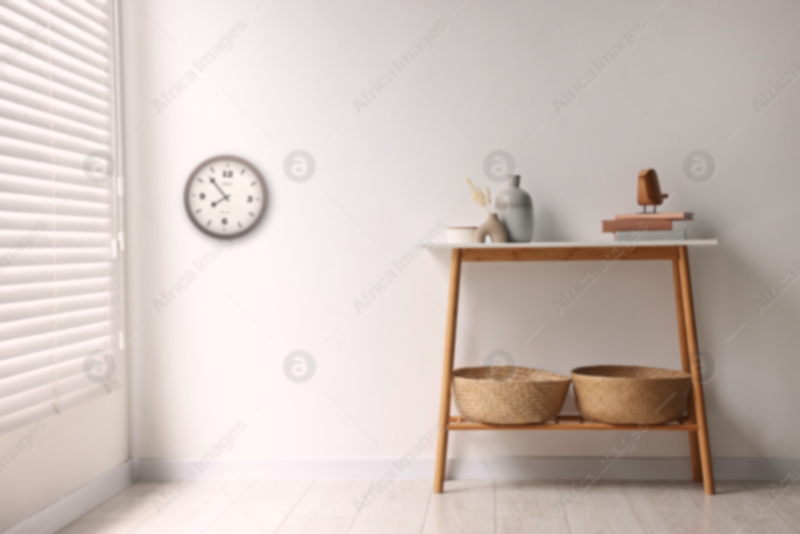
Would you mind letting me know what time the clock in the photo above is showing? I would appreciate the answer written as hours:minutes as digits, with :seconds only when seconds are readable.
7:53
